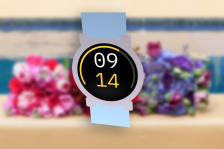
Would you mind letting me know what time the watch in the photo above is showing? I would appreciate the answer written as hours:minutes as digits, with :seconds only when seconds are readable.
9:14
